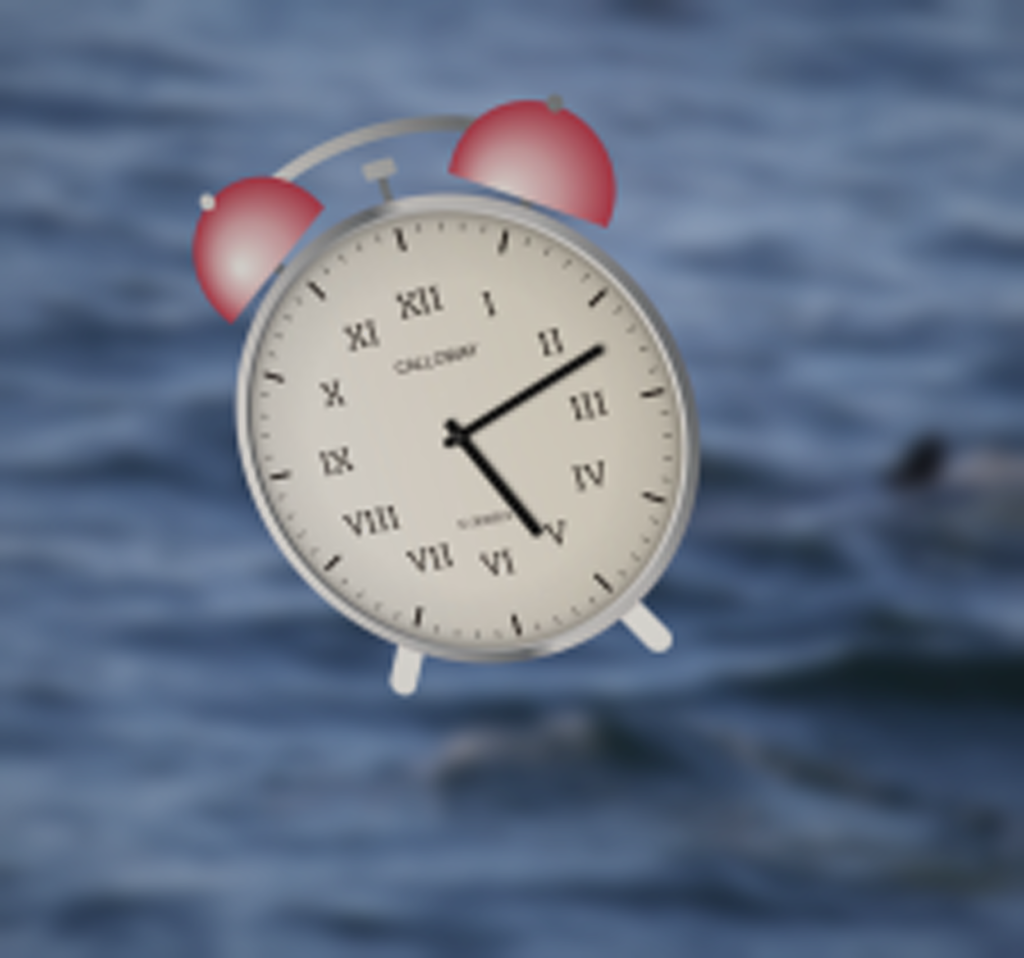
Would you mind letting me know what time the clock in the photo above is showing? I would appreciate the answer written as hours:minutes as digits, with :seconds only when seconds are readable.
5:12
